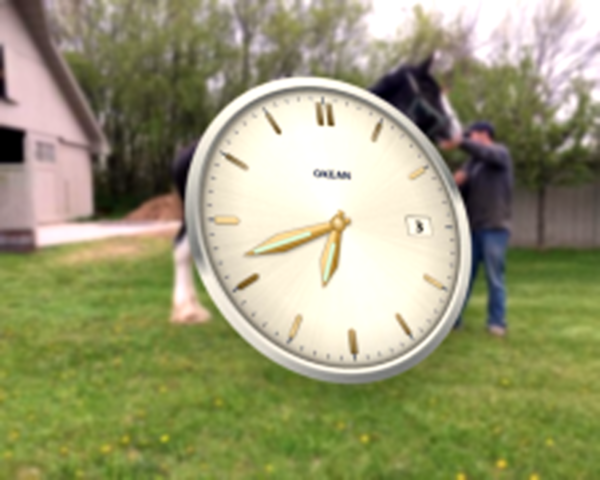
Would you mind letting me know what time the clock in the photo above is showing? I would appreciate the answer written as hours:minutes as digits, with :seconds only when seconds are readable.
6:42
